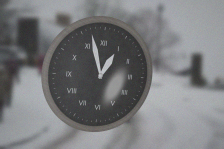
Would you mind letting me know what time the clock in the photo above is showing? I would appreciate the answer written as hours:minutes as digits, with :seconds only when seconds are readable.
12:57
